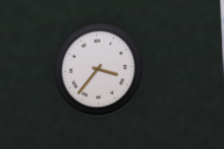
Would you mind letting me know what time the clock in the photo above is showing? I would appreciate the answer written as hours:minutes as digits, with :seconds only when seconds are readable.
3:37
